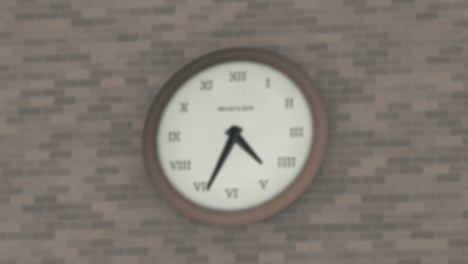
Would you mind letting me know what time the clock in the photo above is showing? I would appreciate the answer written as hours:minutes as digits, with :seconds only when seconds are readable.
4:34
